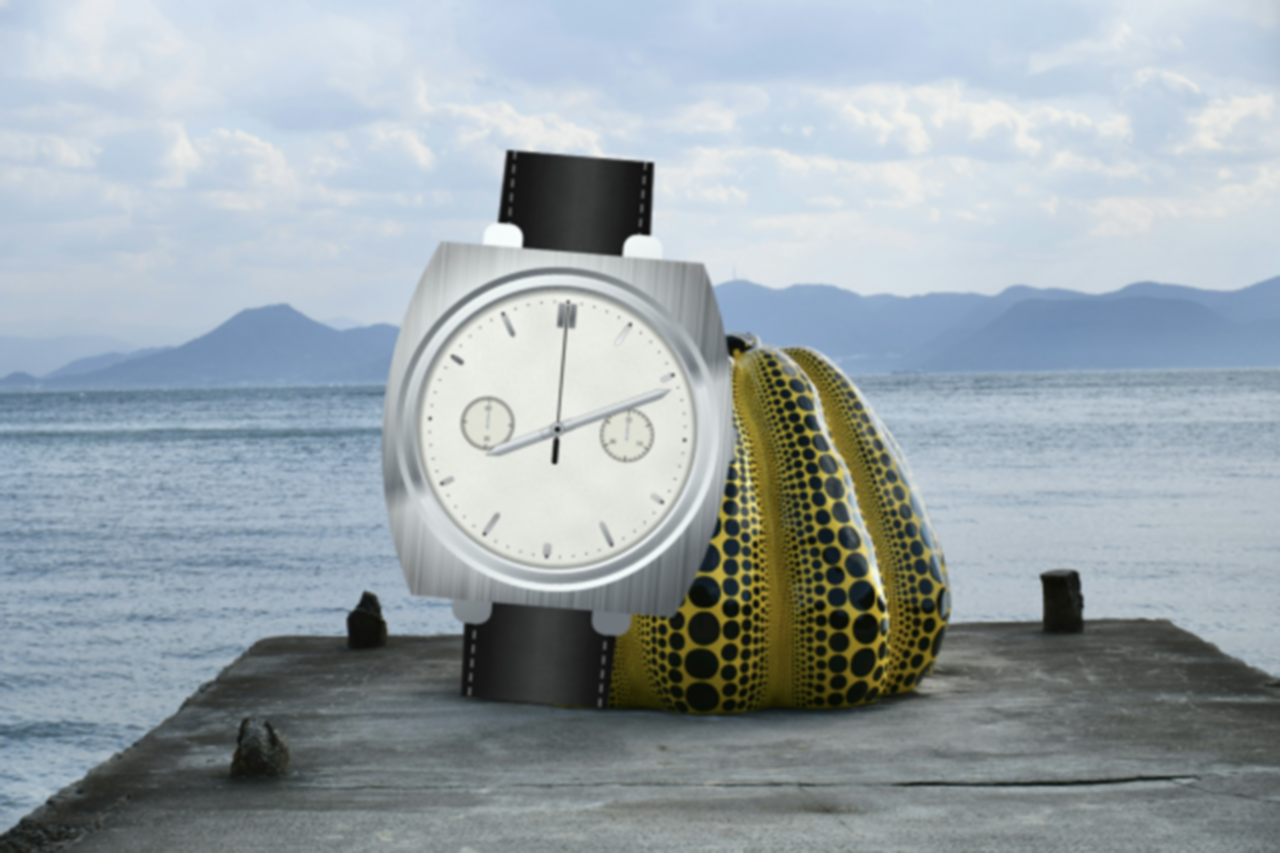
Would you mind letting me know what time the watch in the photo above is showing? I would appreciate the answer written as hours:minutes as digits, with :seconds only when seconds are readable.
8:11
